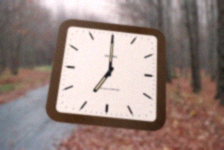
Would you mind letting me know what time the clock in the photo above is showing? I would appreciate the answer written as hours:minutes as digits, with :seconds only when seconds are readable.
7:00
